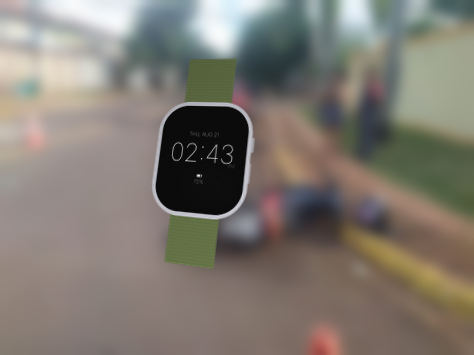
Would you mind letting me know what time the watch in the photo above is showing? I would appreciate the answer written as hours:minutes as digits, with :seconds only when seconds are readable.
2:43
